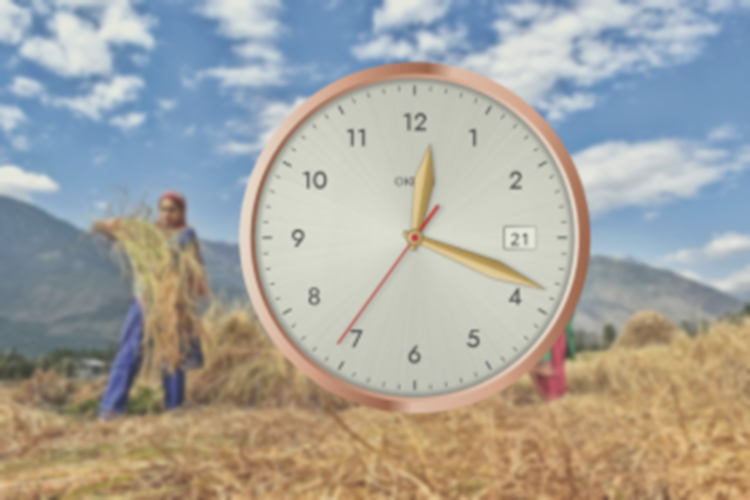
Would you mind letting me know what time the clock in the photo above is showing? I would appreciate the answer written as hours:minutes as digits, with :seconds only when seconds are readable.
12:18:36
